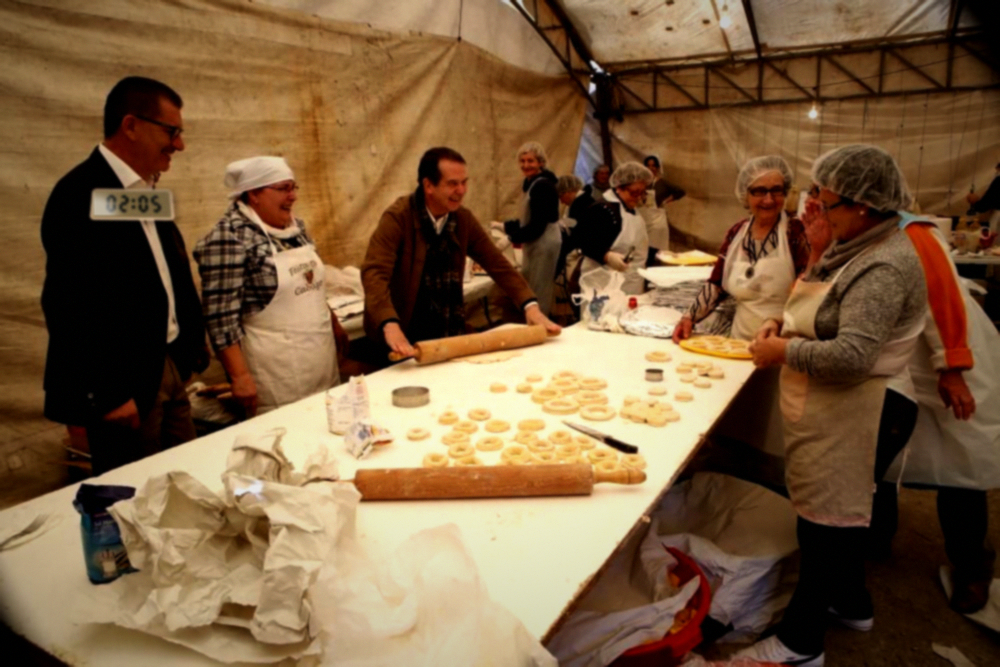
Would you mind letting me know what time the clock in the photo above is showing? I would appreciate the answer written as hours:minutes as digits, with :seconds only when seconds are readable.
2:05
